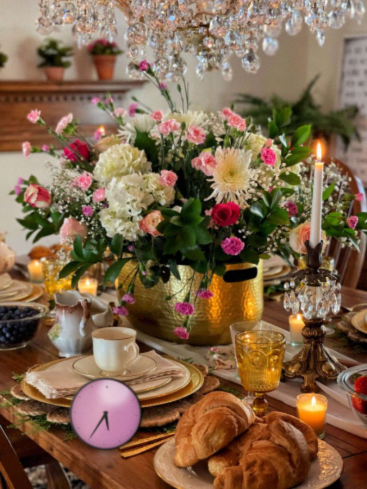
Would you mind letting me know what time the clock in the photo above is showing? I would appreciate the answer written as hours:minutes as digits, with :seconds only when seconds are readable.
5:35
